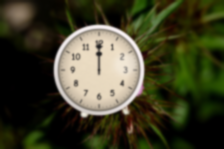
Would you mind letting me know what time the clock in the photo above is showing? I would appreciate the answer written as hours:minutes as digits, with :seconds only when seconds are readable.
12:00
